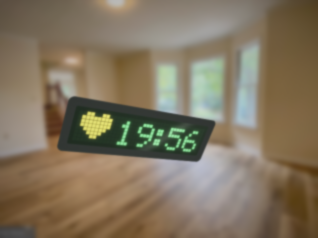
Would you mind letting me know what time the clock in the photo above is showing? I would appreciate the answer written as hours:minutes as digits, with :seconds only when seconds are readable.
19:56
